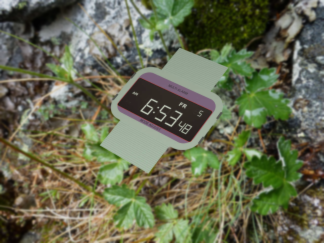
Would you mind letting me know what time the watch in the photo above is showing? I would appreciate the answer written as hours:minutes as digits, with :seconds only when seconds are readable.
6:53:48
